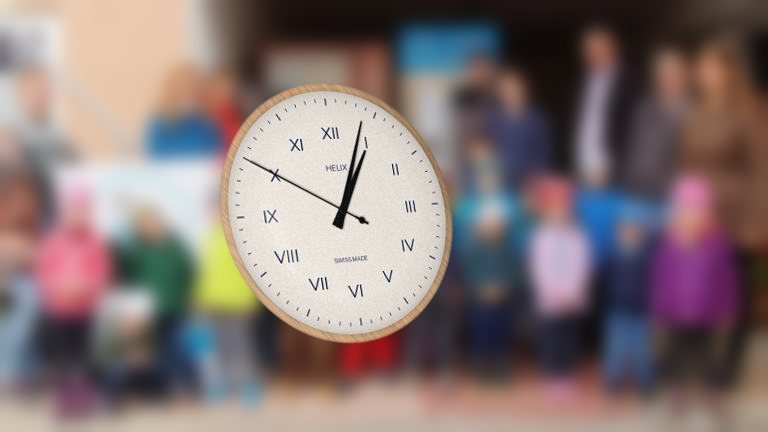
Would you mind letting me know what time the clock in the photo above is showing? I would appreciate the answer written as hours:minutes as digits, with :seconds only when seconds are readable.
1:03:50
